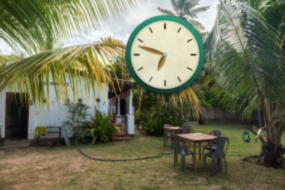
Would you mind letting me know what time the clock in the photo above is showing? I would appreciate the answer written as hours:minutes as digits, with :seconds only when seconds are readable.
6:48
